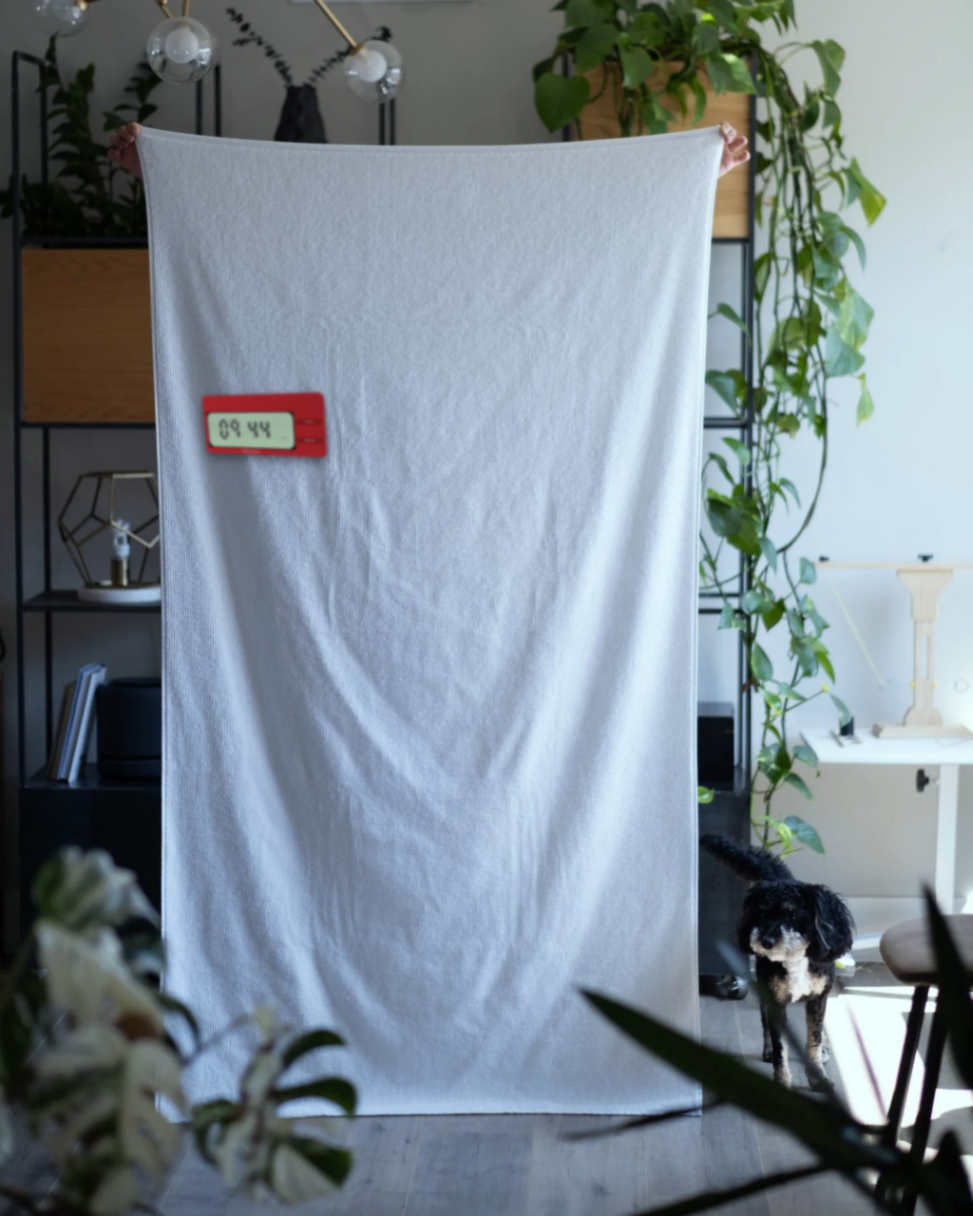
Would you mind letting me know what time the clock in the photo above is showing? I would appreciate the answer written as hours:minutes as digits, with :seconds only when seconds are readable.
9:44
